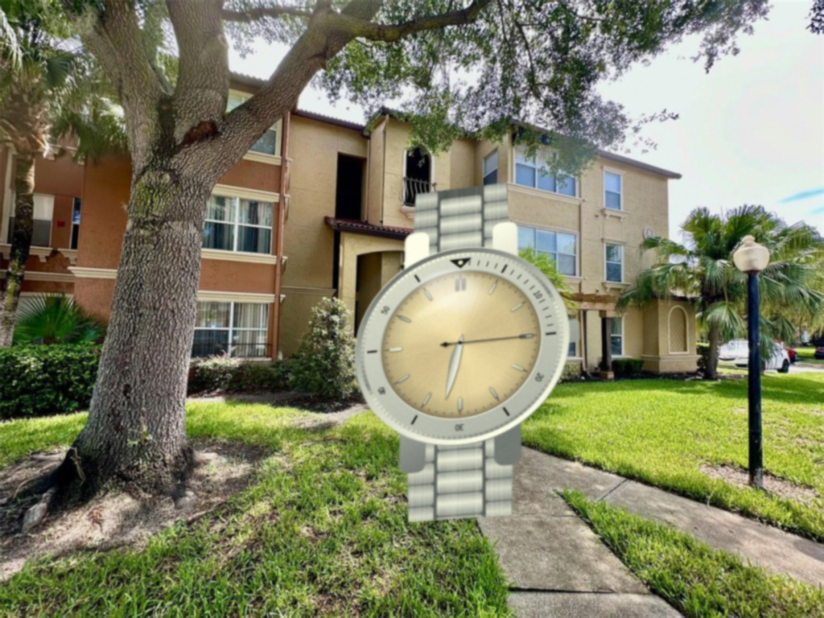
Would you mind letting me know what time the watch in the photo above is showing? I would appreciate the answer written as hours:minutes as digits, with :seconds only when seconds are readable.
6:32:15
